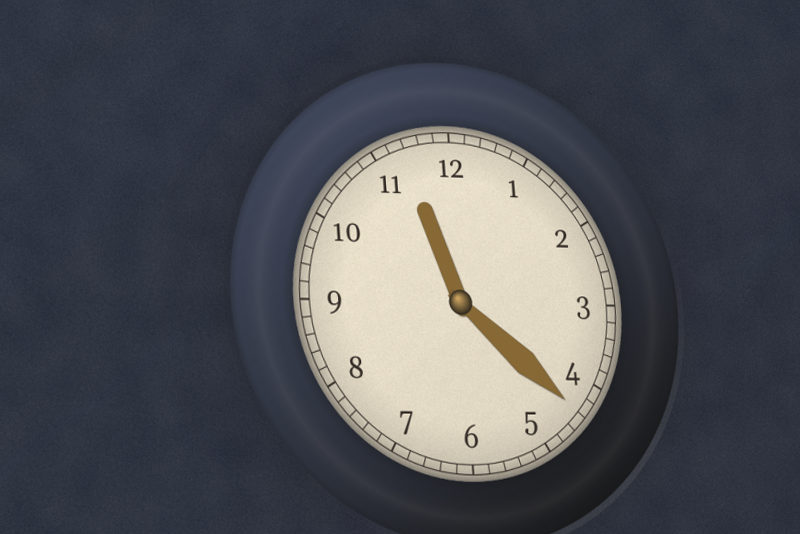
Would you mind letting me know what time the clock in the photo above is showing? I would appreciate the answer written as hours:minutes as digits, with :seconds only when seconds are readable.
11:22
